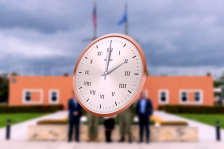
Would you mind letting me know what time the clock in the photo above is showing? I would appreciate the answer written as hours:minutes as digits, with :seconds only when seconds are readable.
2:00
